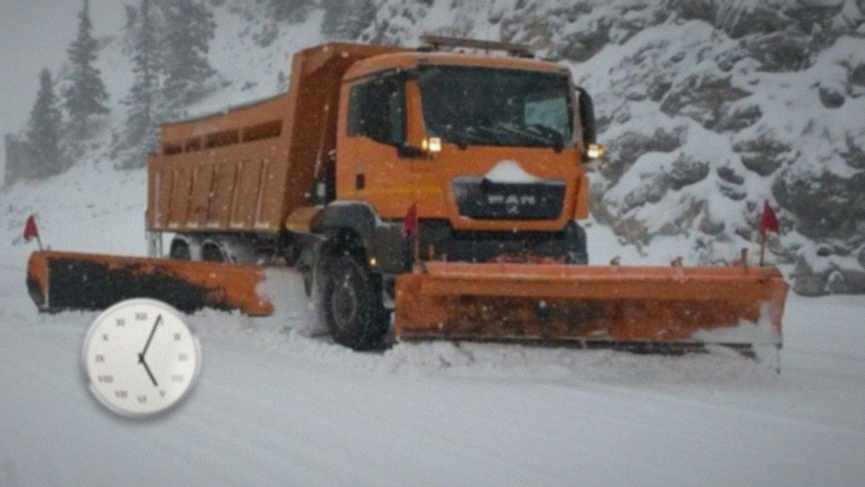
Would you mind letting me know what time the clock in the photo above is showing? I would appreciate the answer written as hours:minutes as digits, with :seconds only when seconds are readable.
5:04
